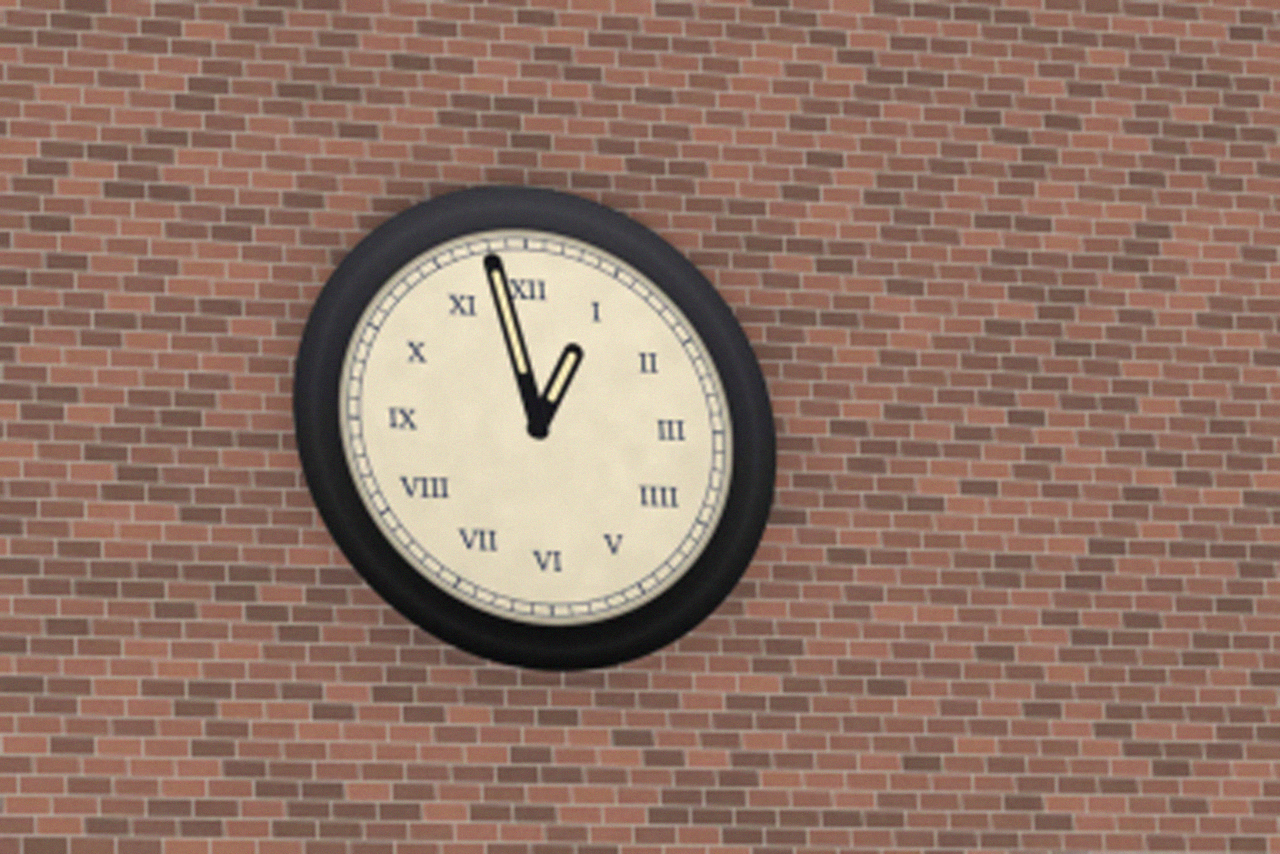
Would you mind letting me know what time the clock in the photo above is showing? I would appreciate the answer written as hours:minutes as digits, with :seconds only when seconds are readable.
12:58
